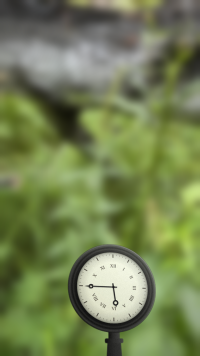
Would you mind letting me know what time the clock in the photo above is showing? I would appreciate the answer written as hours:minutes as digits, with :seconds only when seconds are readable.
5:45
